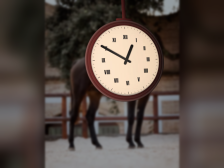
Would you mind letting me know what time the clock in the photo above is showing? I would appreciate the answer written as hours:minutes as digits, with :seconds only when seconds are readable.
12:50
